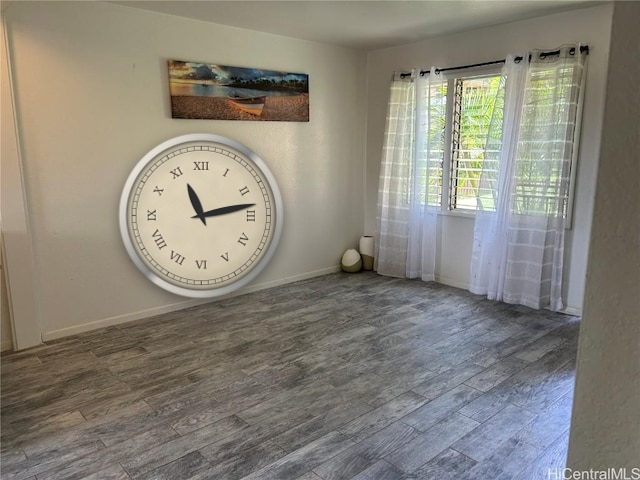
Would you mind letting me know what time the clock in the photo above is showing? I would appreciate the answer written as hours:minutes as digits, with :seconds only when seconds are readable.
11:13
